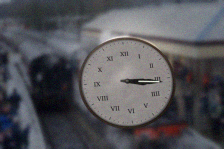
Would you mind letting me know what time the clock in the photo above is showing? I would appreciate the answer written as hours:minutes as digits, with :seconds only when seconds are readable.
3:16
